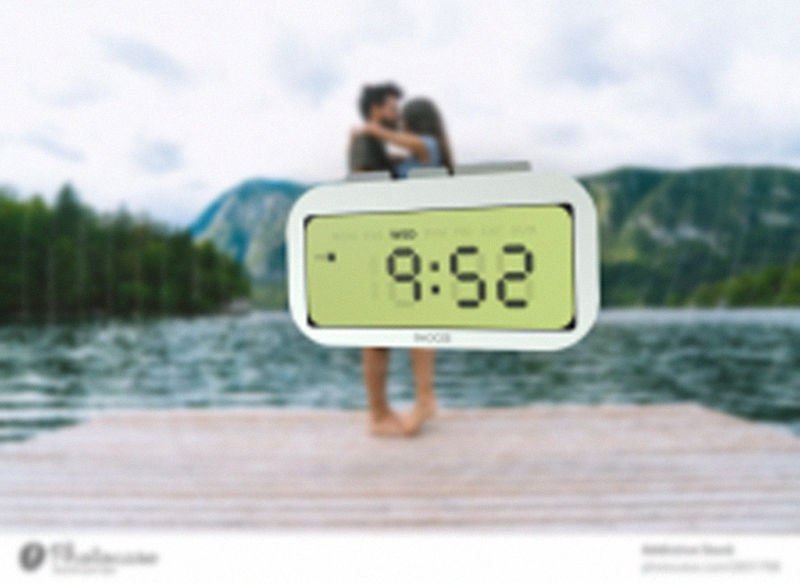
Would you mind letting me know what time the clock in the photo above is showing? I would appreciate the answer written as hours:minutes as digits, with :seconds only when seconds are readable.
9:52
